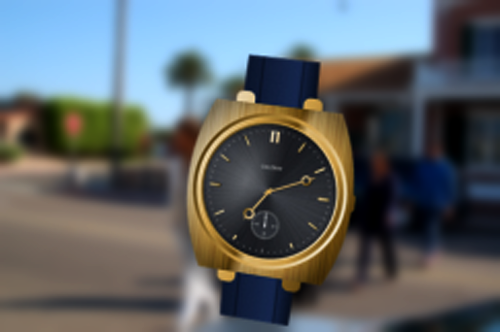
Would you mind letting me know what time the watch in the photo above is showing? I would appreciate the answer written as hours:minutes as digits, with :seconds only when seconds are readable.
7:11
